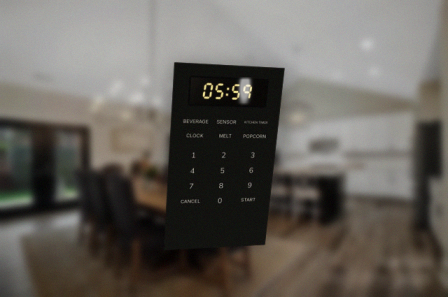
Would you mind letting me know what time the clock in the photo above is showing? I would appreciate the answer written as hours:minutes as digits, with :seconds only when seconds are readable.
5:59
